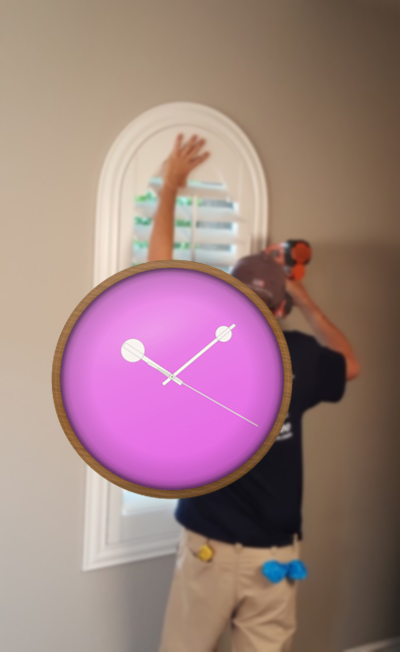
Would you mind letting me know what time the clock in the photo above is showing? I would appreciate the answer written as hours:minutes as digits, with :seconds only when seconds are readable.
10:08:20
